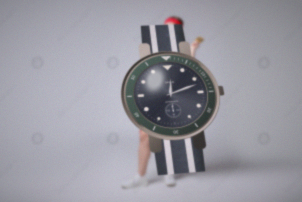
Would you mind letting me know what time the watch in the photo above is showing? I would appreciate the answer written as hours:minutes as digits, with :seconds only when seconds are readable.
12:12
